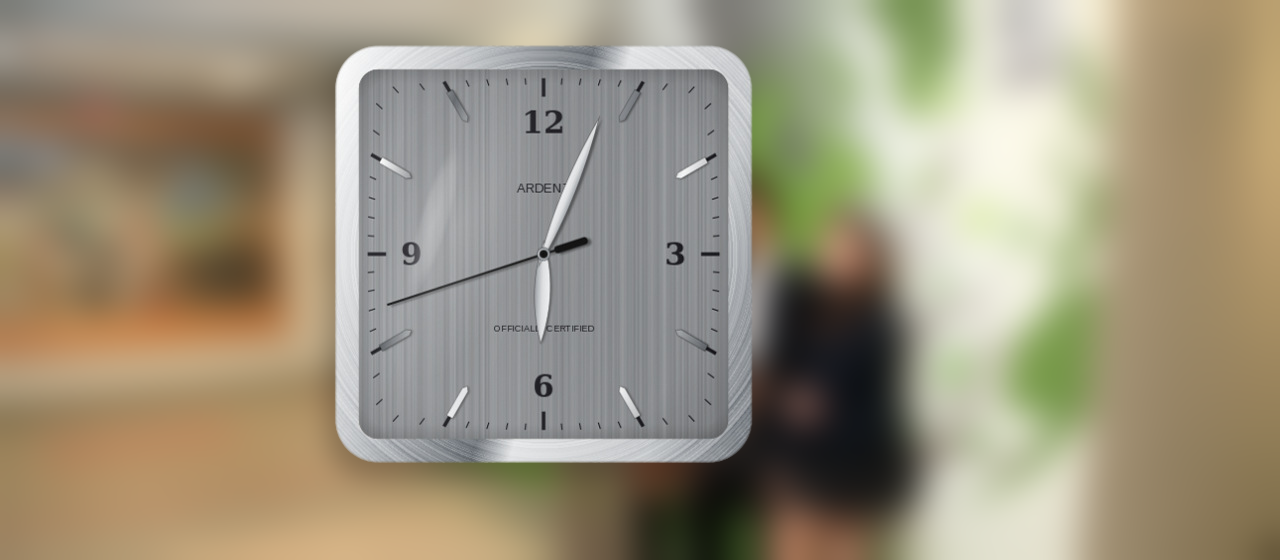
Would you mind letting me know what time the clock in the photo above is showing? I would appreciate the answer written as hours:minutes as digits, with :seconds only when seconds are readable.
6:03:42
